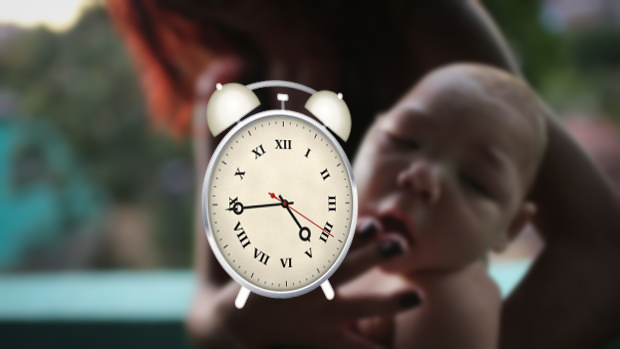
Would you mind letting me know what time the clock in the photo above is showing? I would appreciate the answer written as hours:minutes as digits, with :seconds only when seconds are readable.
4:44:20
